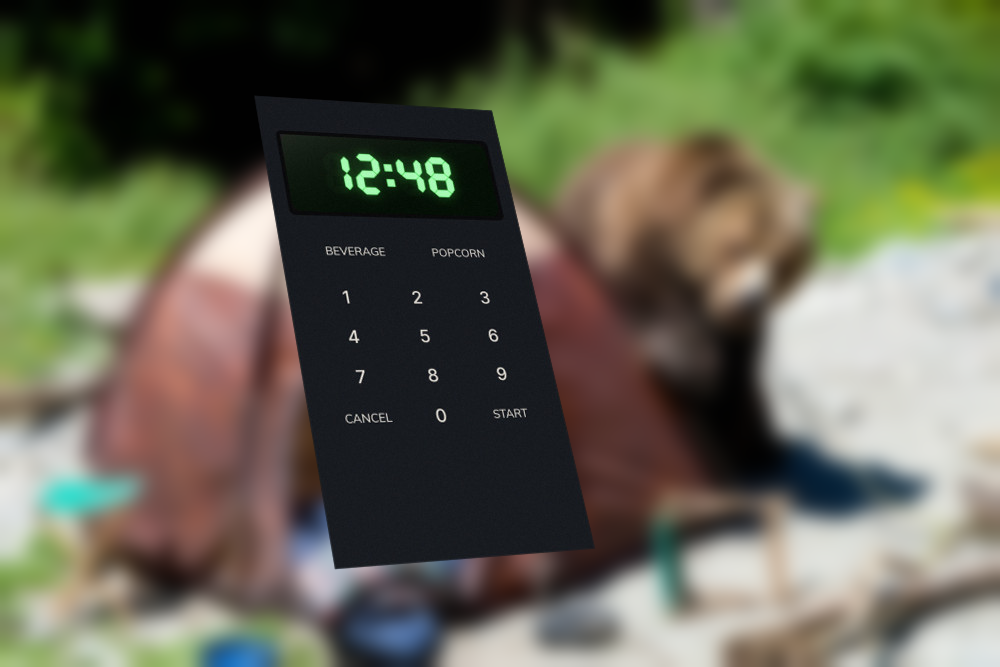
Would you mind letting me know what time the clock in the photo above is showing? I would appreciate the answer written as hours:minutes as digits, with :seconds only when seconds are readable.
12:48
